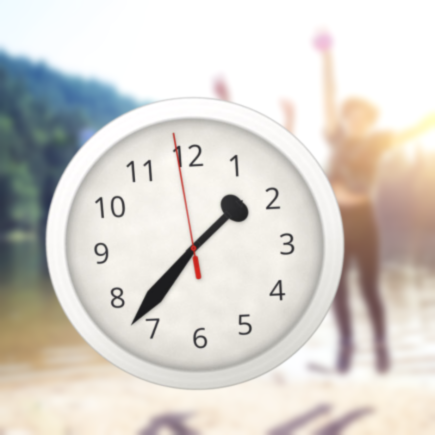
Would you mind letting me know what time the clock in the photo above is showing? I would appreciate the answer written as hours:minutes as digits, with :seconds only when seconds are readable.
1:36:59
